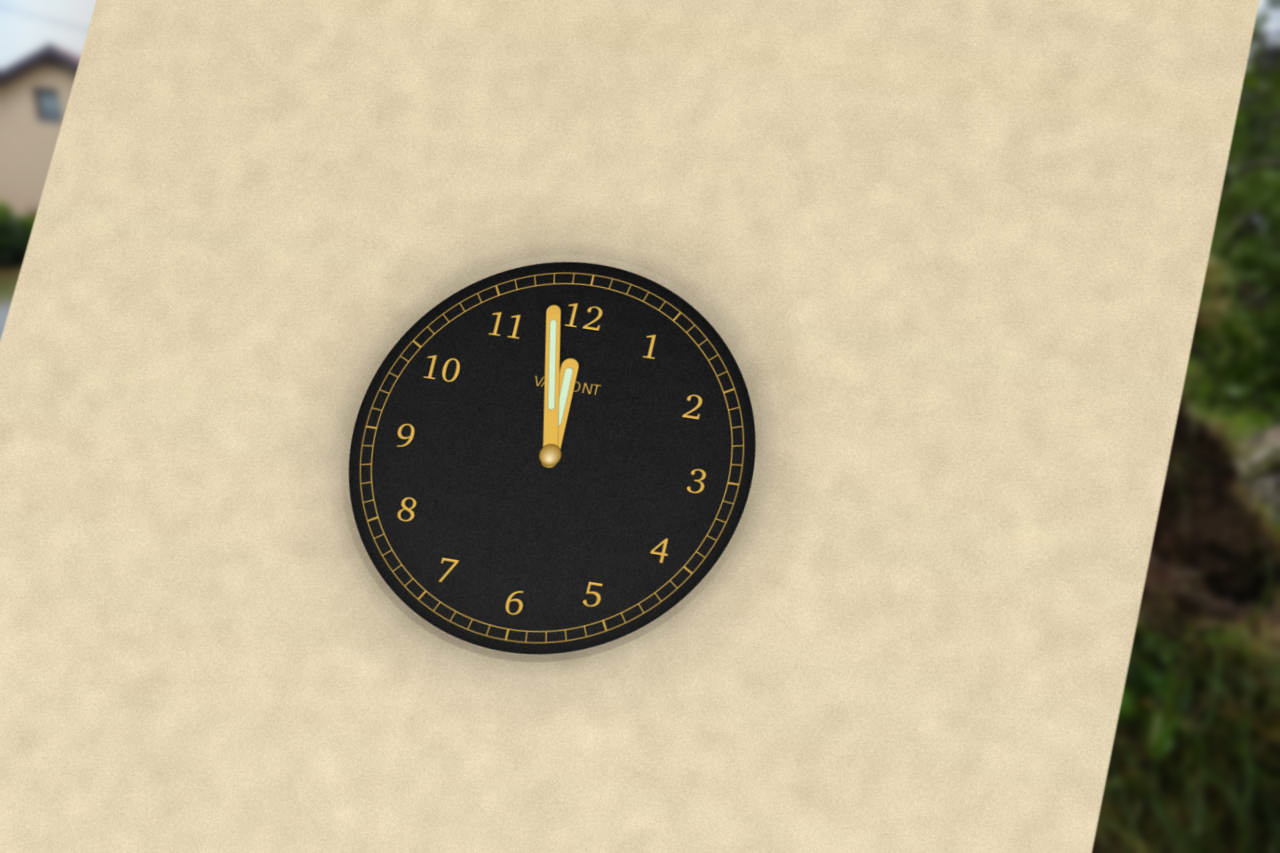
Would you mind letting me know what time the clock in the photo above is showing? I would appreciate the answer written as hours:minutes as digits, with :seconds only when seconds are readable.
11:58
